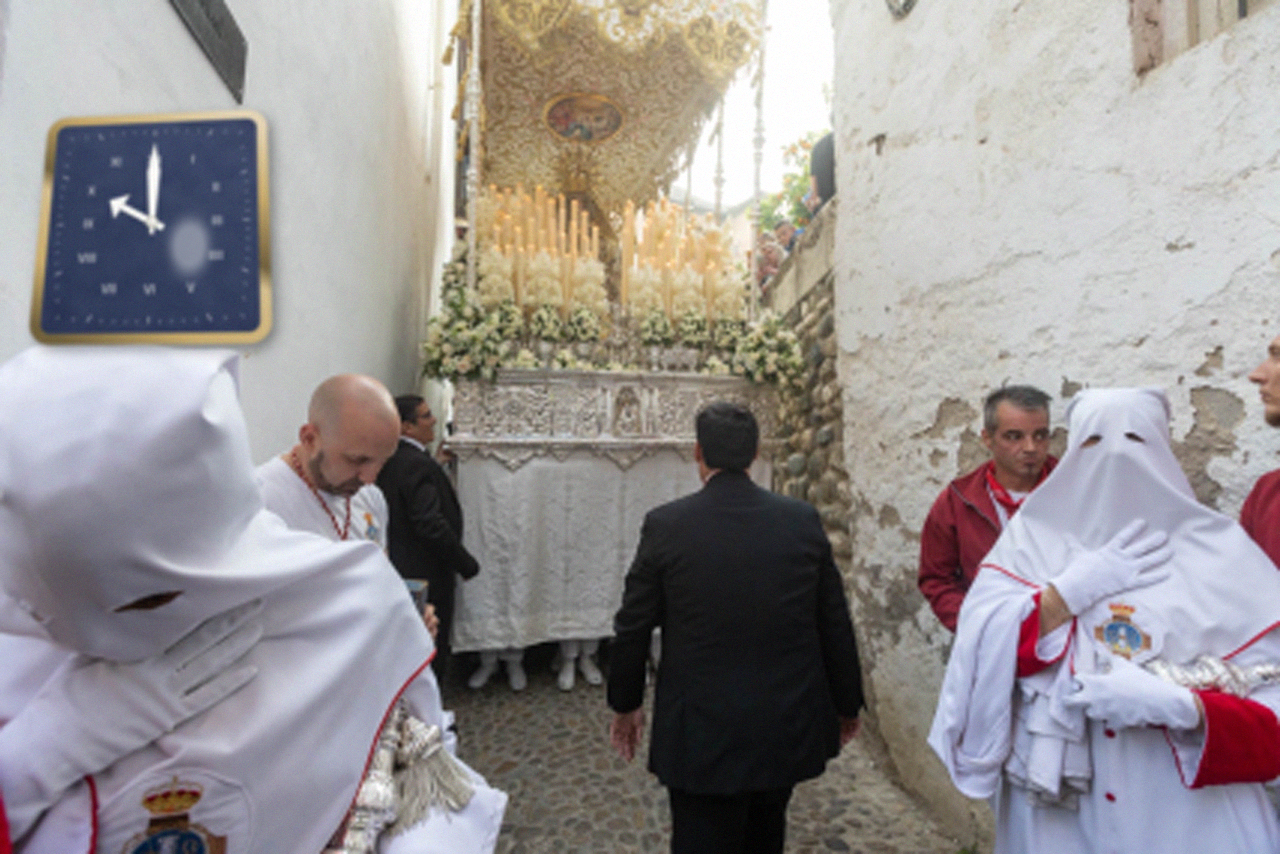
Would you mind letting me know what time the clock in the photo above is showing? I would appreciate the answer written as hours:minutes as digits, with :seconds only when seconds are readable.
10:00
